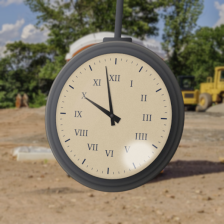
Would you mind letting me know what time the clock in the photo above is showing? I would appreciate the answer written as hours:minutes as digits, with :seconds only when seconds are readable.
9:58
